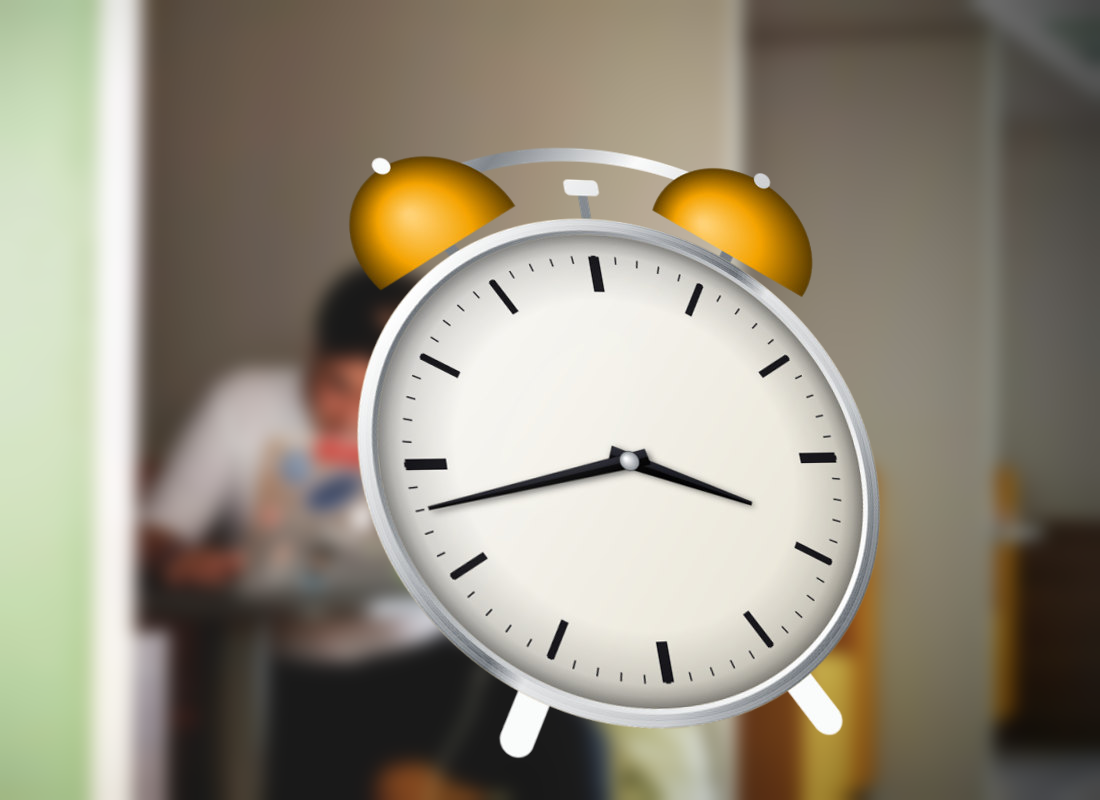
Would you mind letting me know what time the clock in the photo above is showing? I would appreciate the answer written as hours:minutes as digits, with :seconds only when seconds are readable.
3:43
